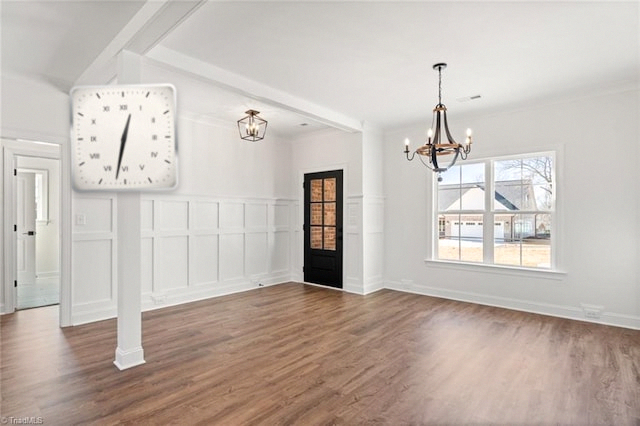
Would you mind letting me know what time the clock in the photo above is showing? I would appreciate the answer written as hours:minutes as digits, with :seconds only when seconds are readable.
12:32
